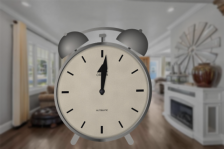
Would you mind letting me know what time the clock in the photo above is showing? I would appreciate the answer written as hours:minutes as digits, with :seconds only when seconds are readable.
12:01
